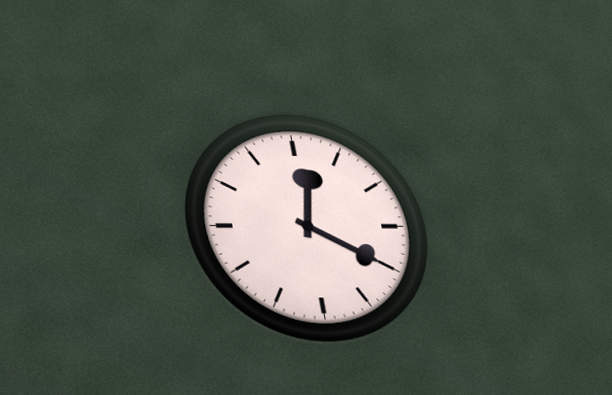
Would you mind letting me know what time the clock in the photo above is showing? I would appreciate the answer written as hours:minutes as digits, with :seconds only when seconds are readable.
12:20
